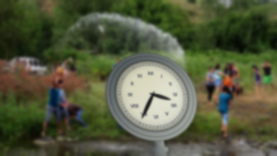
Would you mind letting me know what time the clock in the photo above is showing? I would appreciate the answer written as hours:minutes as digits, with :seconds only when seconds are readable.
3:35
